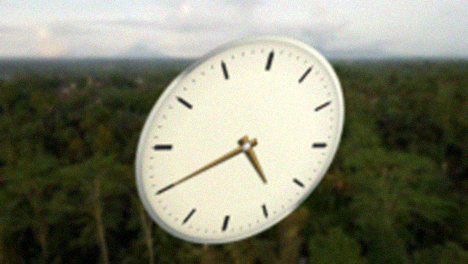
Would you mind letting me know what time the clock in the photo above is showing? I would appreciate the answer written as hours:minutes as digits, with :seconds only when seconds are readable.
4:40
